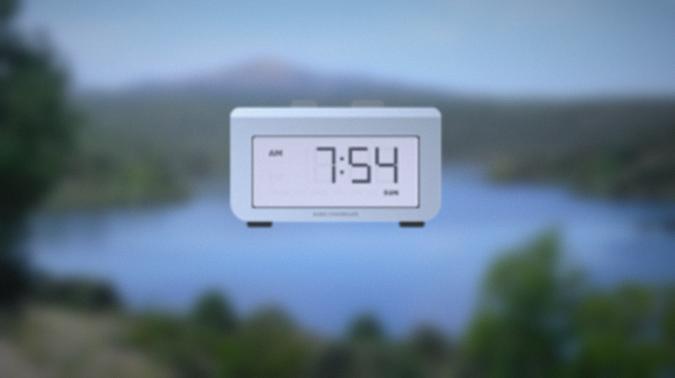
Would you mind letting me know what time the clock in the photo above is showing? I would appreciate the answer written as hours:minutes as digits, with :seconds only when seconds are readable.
7:54
